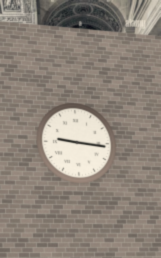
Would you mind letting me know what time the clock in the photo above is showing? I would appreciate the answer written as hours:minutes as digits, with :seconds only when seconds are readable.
9:16
